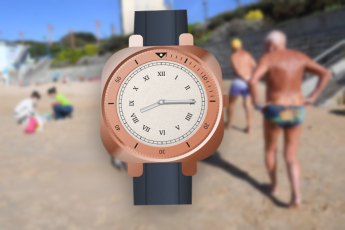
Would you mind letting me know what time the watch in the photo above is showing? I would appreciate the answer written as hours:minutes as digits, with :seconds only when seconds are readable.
8:15
